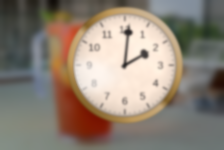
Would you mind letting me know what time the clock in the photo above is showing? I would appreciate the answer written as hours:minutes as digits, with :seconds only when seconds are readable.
2:01
